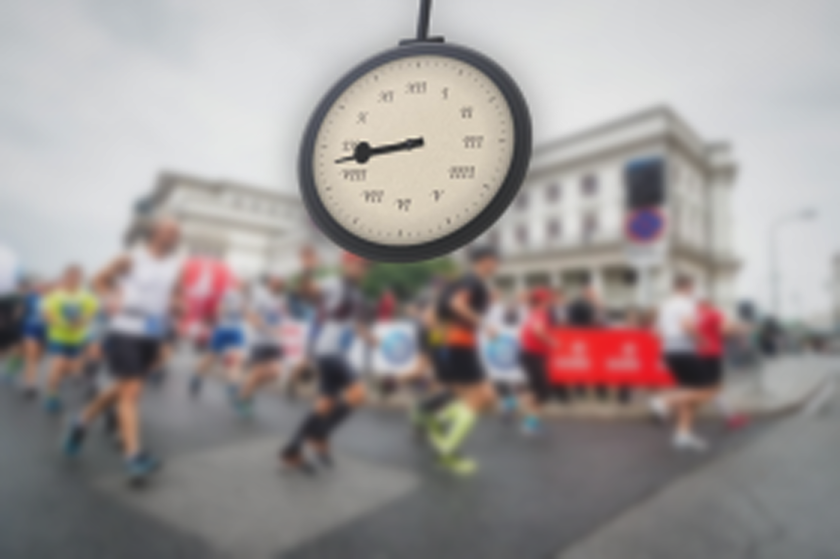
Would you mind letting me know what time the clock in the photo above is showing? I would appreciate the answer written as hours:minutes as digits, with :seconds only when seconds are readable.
8:43
